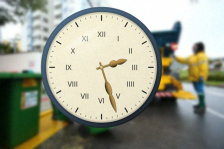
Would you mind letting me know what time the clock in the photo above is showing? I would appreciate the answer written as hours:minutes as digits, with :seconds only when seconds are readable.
2:27
